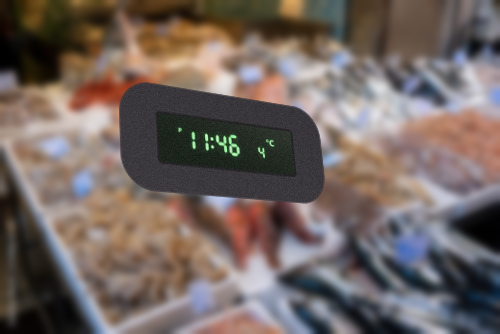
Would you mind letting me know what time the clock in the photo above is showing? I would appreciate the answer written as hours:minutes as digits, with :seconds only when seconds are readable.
11:46
